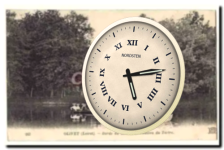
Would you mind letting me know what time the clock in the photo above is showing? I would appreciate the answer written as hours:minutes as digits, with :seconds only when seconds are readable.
5:13
